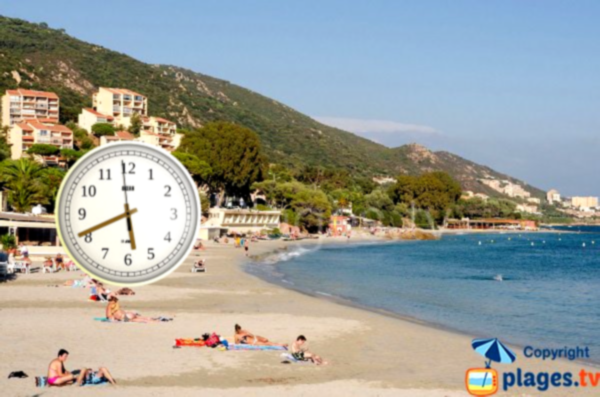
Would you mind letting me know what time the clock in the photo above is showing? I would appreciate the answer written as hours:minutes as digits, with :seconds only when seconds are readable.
5:40:59
